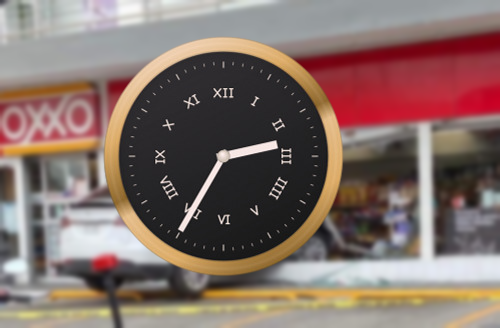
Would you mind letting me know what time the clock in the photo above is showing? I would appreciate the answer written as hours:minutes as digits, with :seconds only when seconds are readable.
2:35
